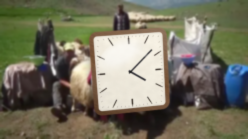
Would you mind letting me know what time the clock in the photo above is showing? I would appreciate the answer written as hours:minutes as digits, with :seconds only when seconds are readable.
4:08
